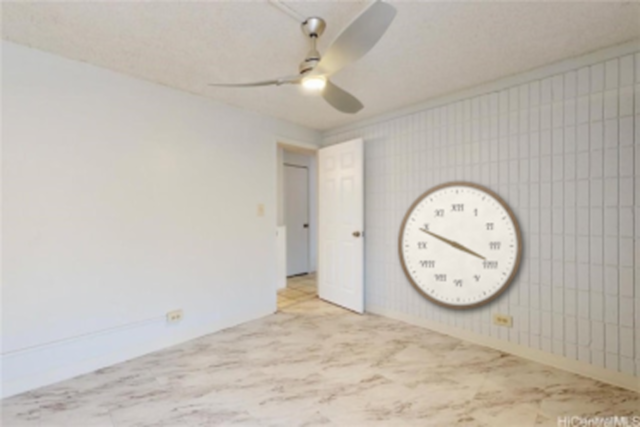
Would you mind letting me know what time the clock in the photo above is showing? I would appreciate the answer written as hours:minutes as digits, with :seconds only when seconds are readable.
3:49
